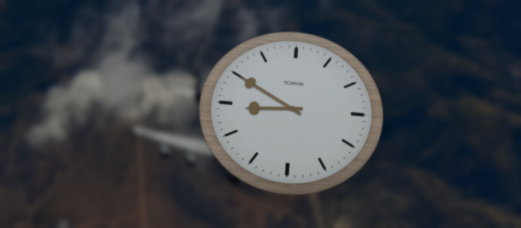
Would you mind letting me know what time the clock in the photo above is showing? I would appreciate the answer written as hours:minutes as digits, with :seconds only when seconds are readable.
8:50
